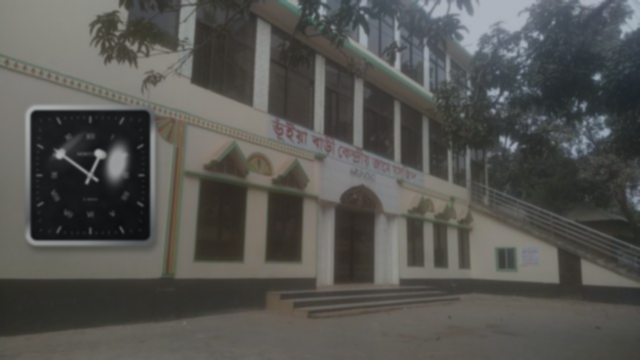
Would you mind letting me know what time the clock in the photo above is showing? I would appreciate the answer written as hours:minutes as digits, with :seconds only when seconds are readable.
12:51
